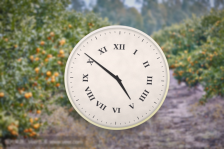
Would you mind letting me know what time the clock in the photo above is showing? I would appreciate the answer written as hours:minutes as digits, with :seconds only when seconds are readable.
4:51
